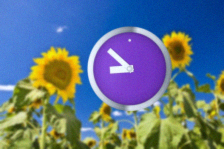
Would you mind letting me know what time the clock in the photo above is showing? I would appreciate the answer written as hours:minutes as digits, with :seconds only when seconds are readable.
8:52
